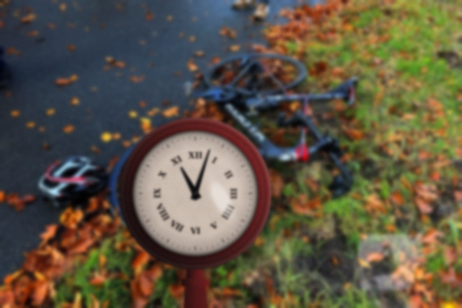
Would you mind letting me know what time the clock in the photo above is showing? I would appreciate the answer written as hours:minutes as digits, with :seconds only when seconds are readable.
11:03
